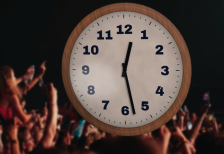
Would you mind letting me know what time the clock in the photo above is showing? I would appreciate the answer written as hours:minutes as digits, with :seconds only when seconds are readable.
12:28
